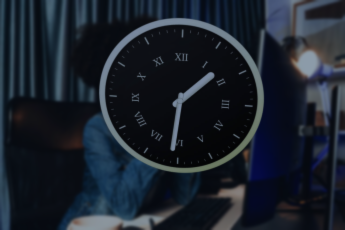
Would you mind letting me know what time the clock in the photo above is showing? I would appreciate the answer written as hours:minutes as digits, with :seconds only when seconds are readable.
1:31
